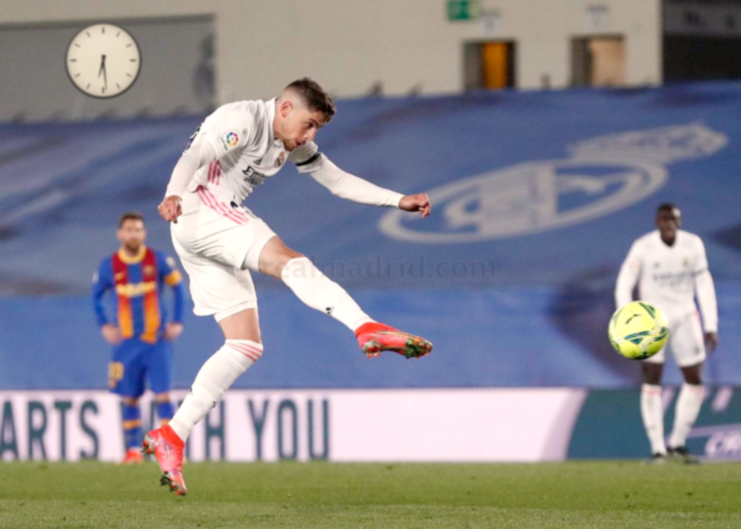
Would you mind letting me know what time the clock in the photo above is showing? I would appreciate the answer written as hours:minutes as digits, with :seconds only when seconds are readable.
6:29
